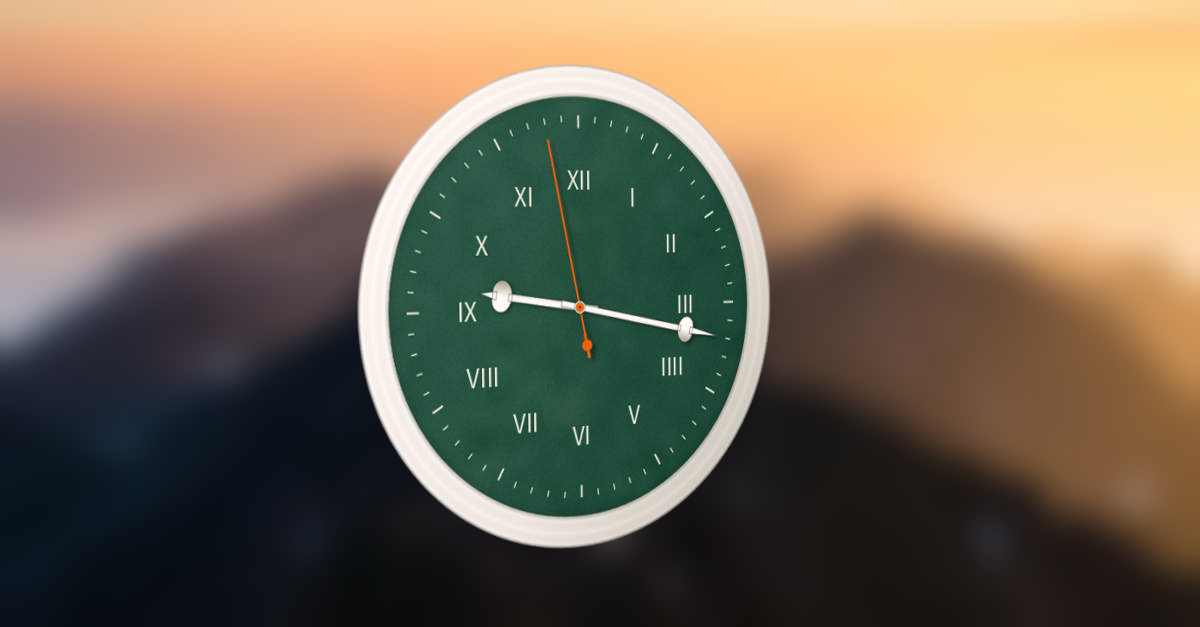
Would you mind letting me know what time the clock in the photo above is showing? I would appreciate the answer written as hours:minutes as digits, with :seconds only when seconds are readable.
9:16:58
